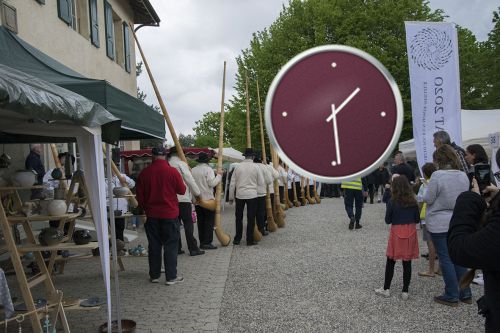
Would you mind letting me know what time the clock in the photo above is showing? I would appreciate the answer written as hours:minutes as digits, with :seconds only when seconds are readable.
1:29
